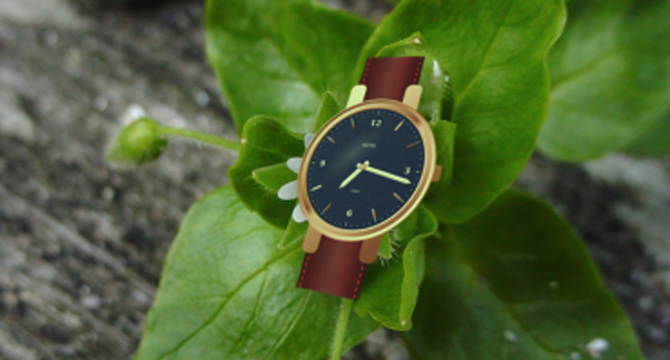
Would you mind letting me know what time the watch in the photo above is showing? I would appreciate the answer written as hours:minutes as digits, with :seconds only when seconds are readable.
7:17
